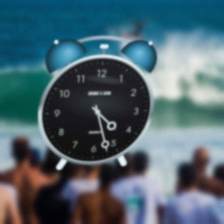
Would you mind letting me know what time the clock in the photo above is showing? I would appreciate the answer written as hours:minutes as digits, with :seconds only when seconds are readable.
4:27
